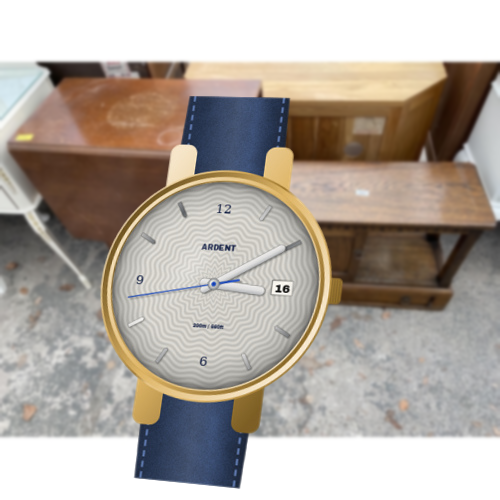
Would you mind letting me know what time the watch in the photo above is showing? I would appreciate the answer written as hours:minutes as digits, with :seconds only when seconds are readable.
3:09:43
